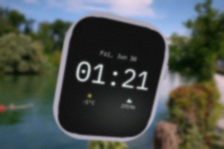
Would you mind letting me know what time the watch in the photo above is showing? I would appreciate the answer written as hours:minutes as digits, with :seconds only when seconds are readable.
1:21
